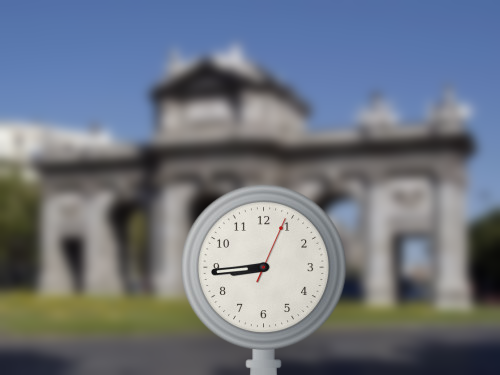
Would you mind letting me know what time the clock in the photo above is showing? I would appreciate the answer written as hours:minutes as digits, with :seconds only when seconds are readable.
8:44:04
